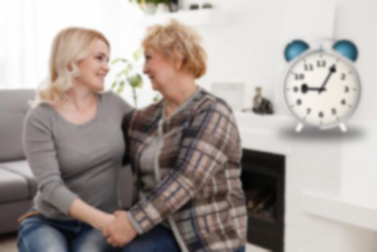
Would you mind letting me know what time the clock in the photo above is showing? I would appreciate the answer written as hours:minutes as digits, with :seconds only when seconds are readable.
9:05
